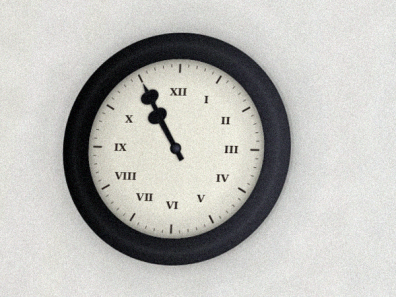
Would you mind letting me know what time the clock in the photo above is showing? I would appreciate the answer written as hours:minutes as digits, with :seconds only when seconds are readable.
10:55
